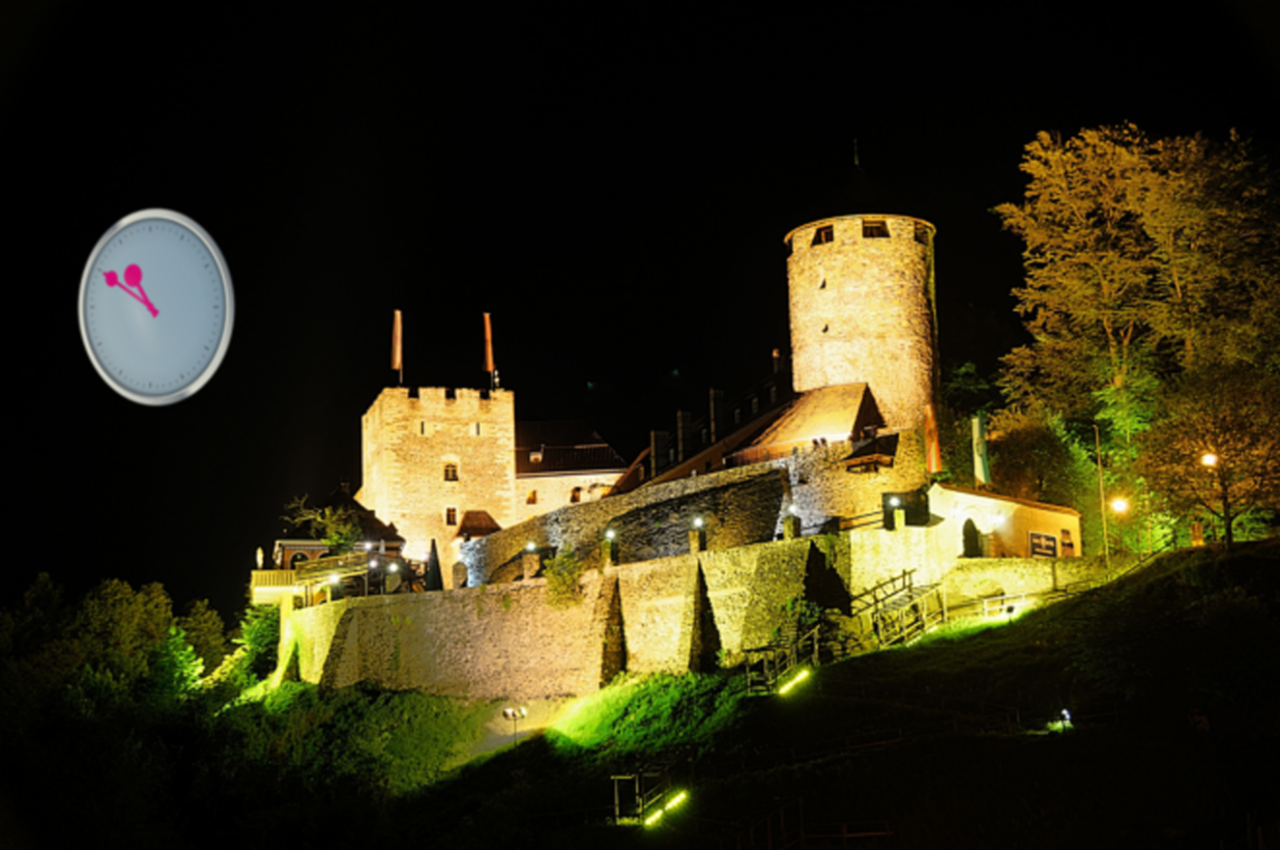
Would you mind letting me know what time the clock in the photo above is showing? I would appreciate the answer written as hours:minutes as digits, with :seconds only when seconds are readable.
10:50
